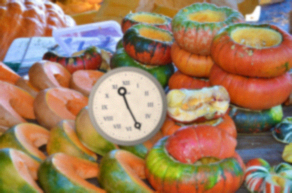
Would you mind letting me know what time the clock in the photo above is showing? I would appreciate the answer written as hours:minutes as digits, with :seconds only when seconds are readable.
11:26
